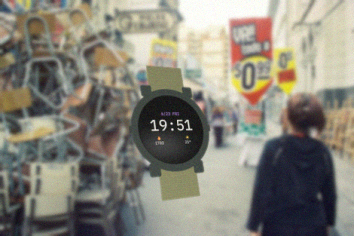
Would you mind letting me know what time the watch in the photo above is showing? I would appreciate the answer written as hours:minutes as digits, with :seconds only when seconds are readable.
19:51
